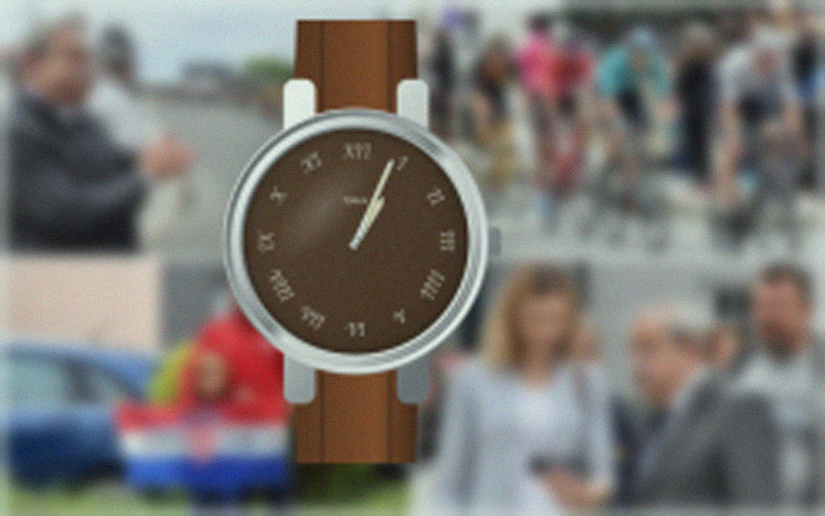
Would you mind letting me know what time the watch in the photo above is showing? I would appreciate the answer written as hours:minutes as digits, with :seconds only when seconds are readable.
1:04
